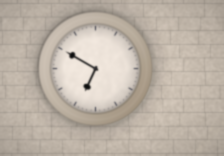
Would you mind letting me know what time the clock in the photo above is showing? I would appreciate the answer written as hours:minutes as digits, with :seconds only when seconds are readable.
6:50
